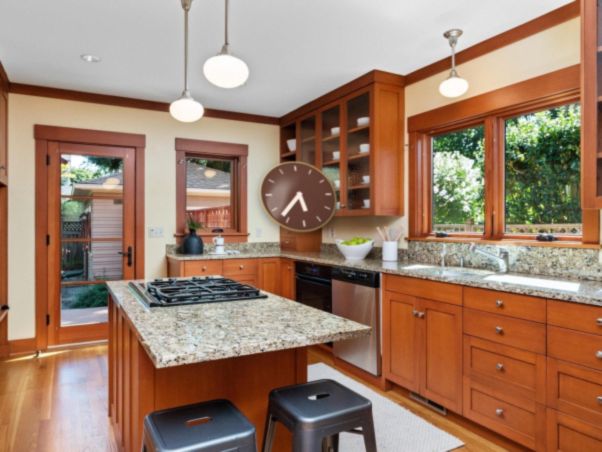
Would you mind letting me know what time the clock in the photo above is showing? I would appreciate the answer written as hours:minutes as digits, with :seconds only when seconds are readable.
5:37
